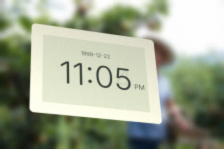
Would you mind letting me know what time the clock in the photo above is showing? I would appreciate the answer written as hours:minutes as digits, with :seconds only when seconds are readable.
11:05
